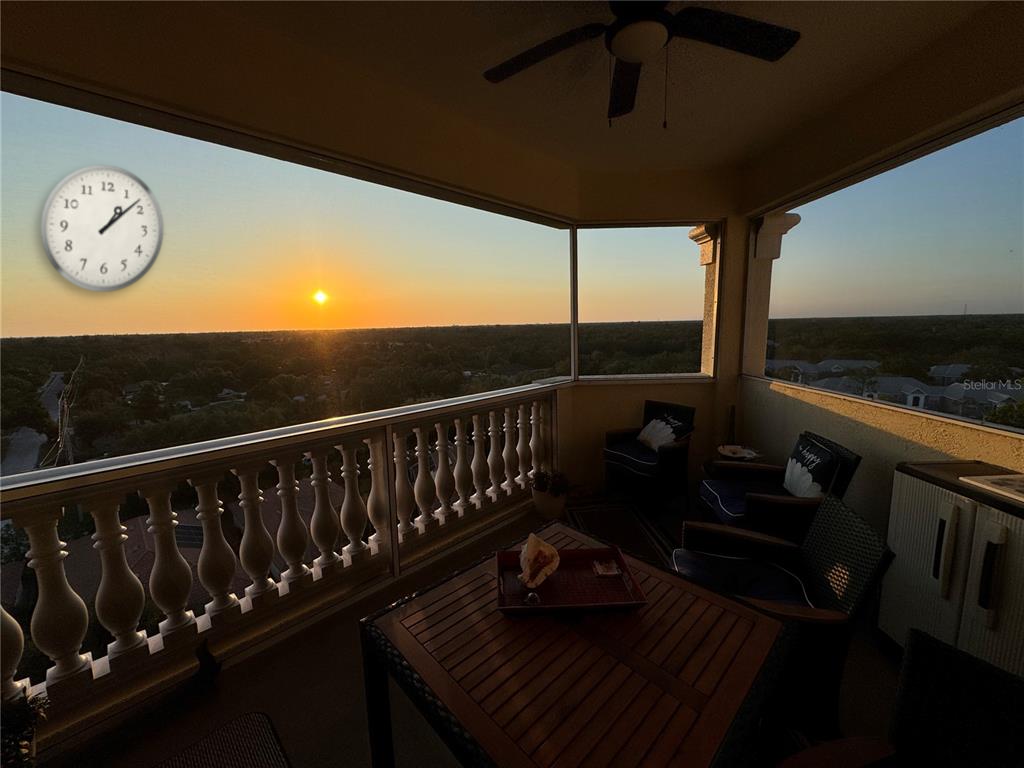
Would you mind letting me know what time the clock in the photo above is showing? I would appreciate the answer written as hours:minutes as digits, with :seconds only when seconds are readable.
1:08
